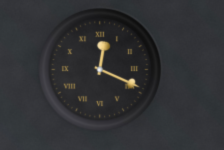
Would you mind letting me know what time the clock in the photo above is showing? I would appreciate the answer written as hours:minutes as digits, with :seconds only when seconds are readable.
12:19
